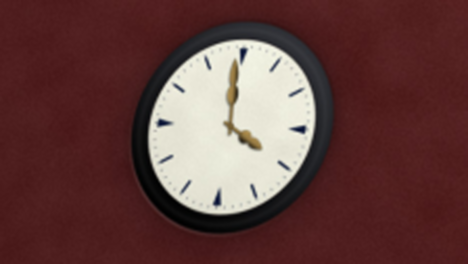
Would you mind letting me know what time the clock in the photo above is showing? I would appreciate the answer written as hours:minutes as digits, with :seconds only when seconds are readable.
3:59
